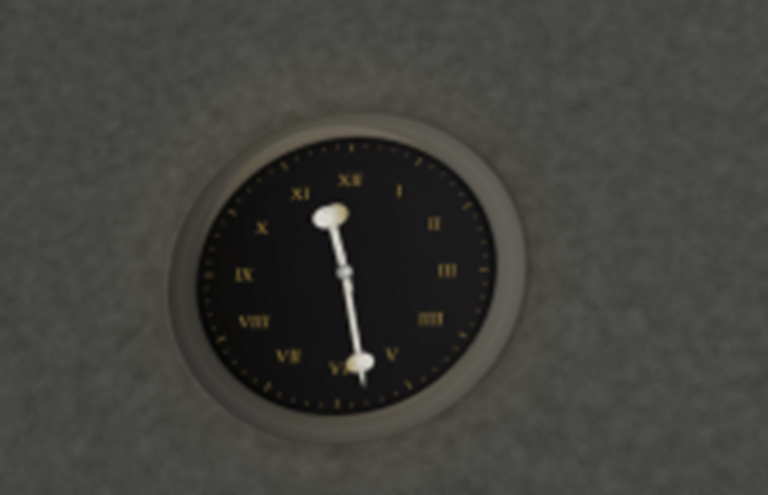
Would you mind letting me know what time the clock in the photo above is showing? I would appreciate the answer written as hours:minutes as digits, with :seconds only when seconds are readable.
11:28
